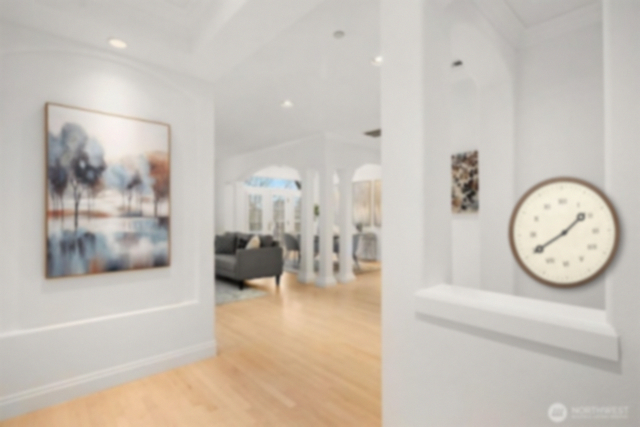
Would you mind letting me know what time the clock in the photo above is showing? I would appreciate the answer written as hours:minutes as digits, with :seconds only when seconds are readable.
1:40
